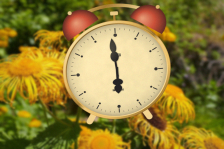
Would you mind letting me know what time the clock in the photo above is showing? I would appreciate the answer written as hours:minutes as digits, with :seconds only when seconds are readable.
5:59
